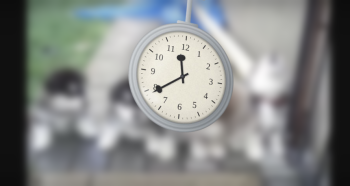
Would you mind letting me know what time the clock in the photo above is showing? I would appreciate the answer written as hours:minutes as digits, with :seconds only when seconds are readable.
11:39
